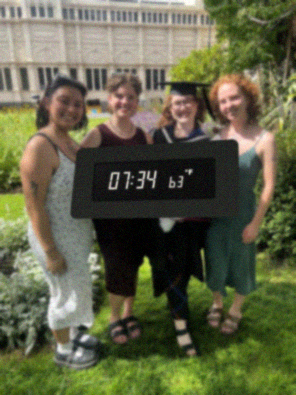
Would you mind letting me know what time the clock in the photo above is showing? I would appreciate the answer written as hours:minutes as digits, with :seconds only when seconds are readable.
7:34
